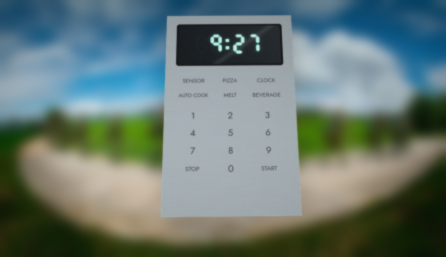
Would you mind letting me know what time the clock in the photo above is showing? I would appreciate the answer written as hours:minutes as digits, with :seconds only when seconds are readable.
9:27
